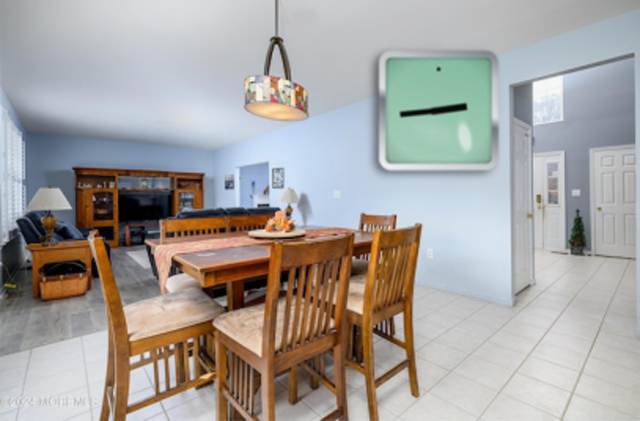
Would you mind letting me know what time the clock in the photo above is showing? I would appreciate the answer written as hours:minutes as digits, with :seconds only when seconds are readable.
2:44
